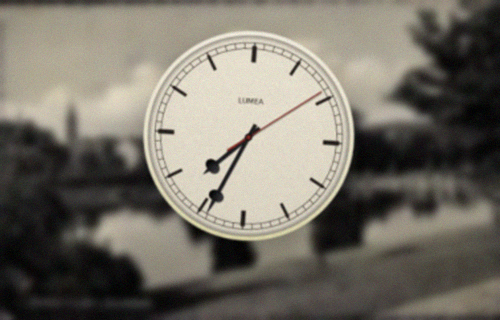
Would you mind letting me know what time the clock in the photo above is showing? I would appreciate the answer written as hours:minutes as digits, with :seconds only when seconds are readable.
7:34:09
